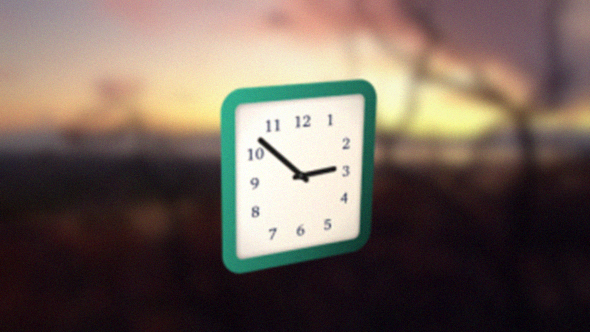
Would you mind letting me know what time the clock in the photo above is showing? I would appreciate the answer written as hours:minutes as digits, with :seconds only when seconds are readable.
2:52
